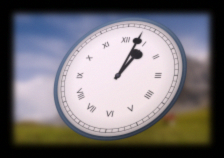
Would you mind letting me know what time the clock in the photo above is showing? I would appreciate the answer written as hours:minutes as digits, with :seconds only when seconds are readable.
1:03
